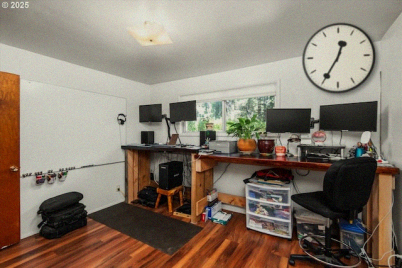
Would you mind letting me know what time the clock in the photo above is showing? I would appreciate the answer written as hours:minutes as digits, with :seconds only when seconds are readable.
12:35
